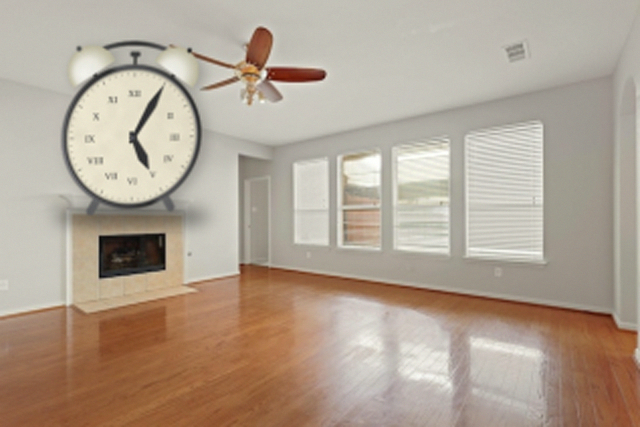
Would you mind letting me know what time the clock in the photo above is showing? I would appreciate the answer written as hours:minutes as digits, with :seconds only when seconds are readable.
5:05
